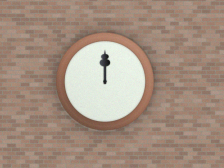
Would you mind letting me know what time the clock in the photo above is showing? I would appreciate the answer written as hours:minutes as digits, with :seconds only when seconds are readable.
12:00
